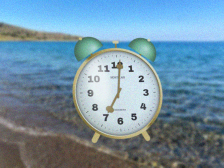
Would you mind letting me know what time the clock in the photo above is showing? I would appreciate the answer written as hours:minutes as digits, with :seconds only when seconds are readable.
7:01
